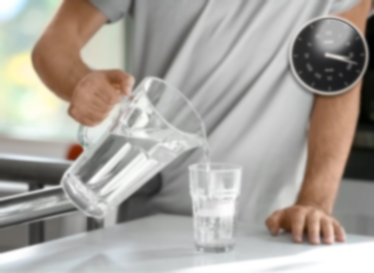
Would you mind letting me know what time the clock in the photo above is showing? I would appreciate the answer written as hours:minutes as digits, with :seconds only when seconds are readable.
3:18
